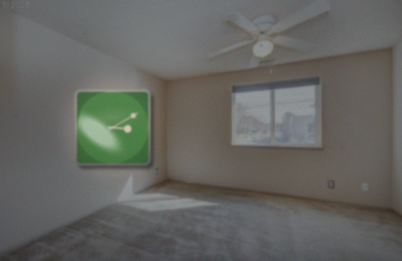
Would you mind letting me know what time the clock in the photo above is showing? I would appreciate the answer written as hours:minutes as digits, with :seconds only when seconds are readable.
3:10
